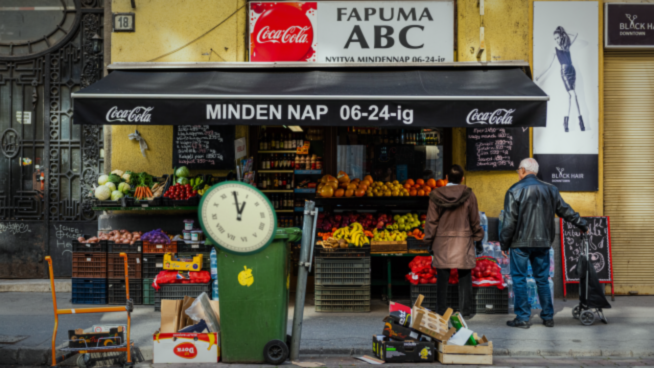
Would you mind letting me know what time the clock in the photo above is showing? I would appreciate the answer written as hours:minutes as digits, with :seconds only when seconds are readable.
1:00
